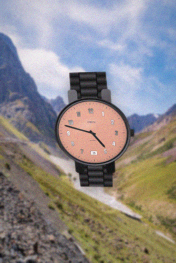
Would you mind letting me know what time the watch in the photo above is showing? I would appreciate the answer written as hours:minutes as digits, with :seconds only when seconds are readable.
4:48
